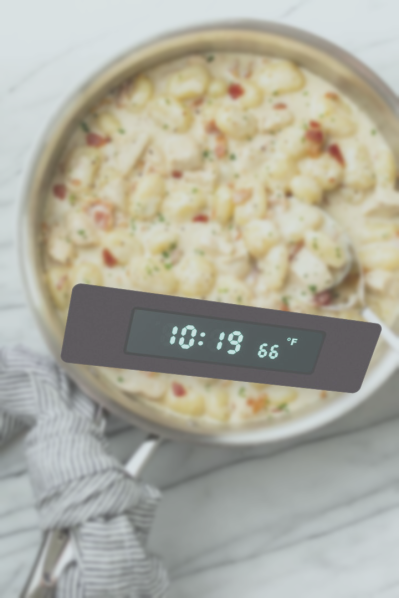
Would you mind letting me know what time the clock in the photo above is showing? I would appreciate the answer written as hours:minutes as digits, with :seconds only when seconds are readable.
10:19
